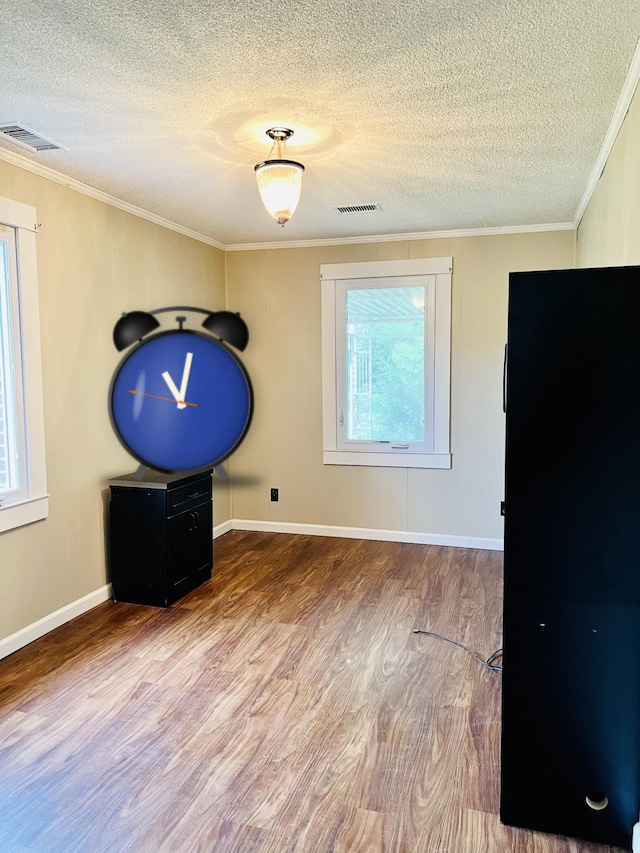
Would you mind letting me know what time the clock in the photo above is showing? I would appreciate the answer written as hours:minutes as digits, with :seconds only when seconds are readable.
11:01:47
